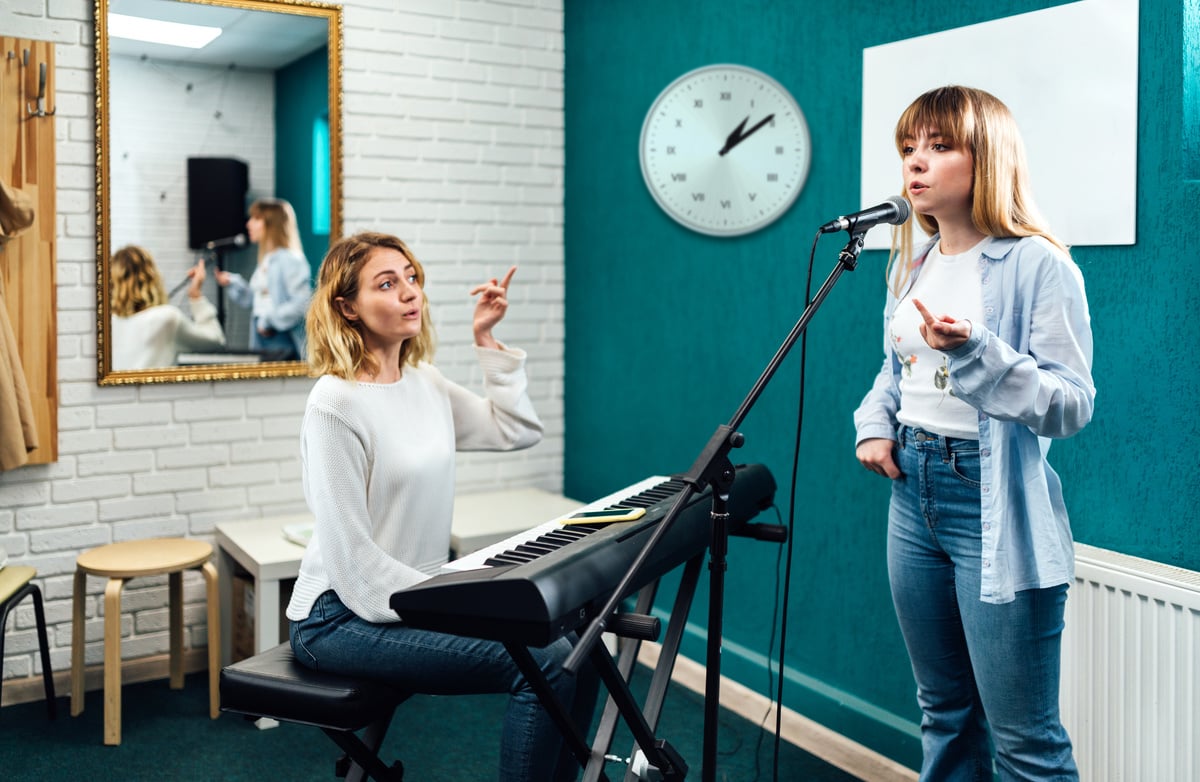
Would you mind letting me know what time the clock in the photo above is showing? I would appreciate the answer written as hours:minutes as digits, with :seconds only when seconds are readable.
1:09
